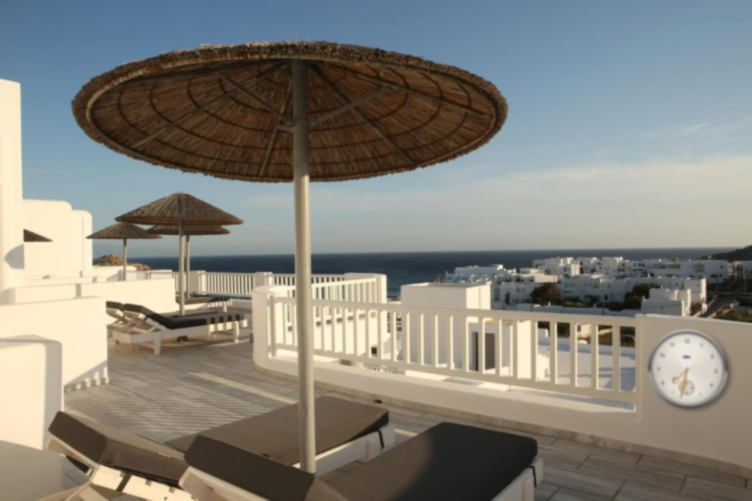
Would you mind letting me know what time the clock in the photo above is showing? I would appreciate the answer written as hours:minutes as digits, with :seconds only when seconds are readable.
7:32
